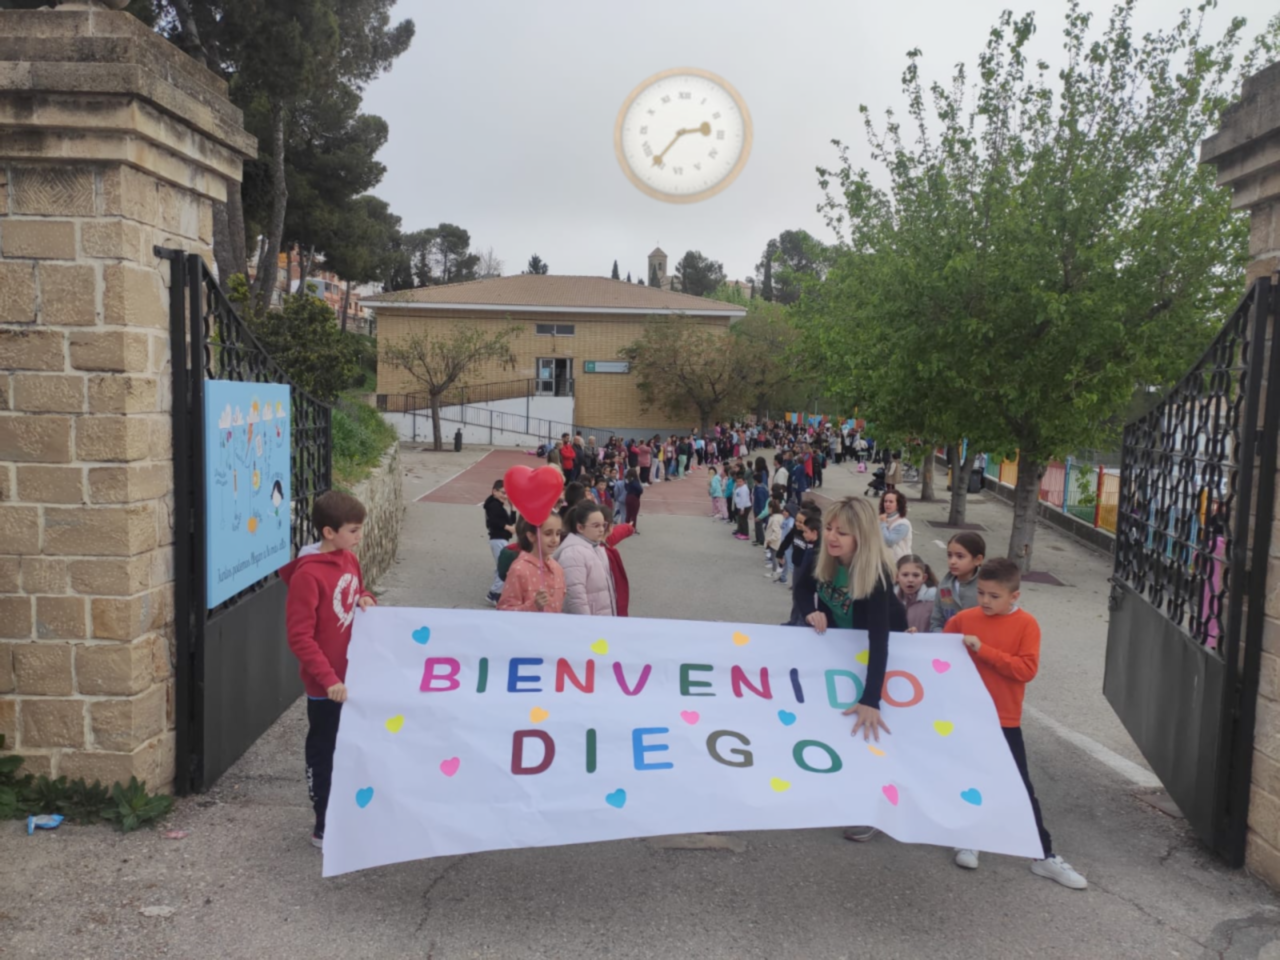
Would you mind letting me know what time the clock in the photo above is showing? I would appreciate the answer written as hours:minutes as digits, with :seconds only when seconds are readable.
2:36
